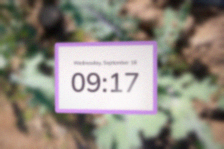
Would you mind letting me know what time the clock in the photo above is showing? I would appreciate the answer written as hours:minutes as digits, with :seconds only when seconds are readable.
9:17
